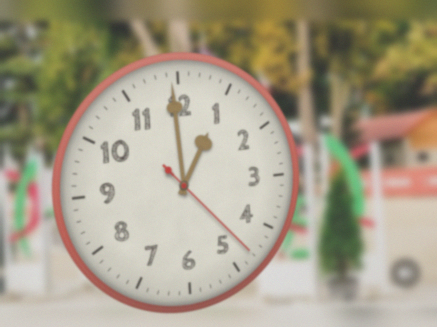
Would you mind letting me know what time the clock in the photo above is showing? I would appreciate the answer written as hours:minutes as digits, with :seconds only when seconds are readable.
12:59:23
